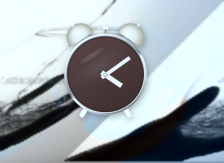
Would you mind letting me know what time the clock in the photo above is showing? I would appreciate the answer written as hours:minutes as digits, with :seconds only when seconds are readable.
4:09
